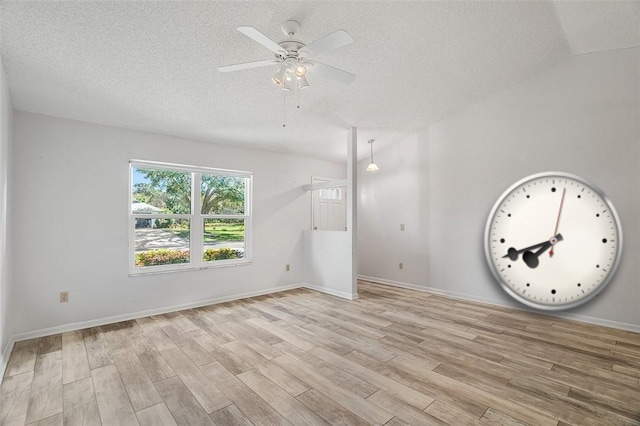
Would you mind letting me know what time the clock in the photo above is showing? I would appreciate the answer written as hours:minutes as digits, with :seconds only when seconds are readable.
7:42:02
